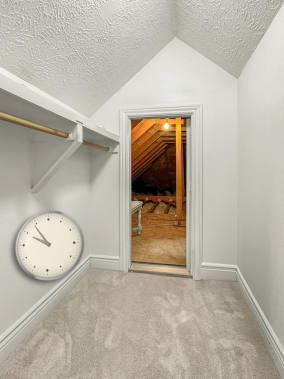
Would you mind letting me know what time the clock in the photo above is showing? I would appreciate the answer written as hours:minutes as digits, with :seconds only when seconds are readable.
9:54
